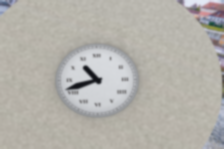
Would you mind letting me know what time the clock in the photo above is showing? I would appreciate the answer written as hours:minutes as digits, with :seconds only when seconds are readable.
10:42
